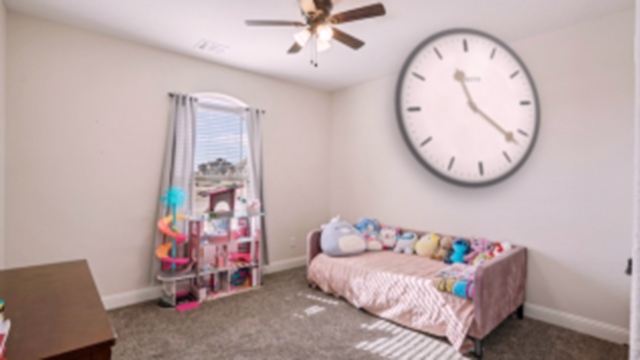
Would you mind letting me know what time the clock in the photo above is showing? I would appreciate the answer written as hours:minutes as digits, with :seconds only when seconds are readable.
11:22
